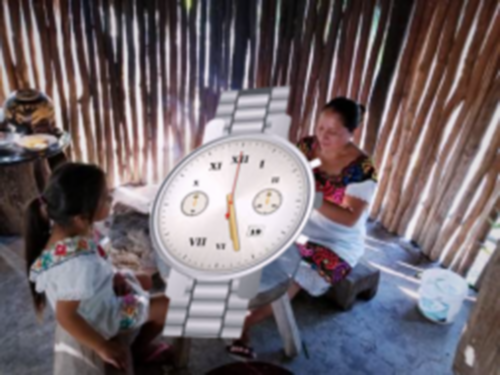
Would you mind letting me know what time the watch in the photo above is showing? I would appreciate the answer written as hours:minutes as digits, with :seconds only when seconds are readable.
5:27
